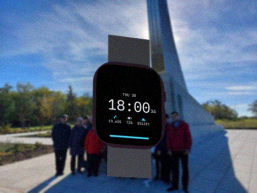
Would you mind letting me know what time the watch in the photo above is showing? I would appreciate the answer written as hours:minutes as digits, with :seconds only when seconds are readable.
18:00
